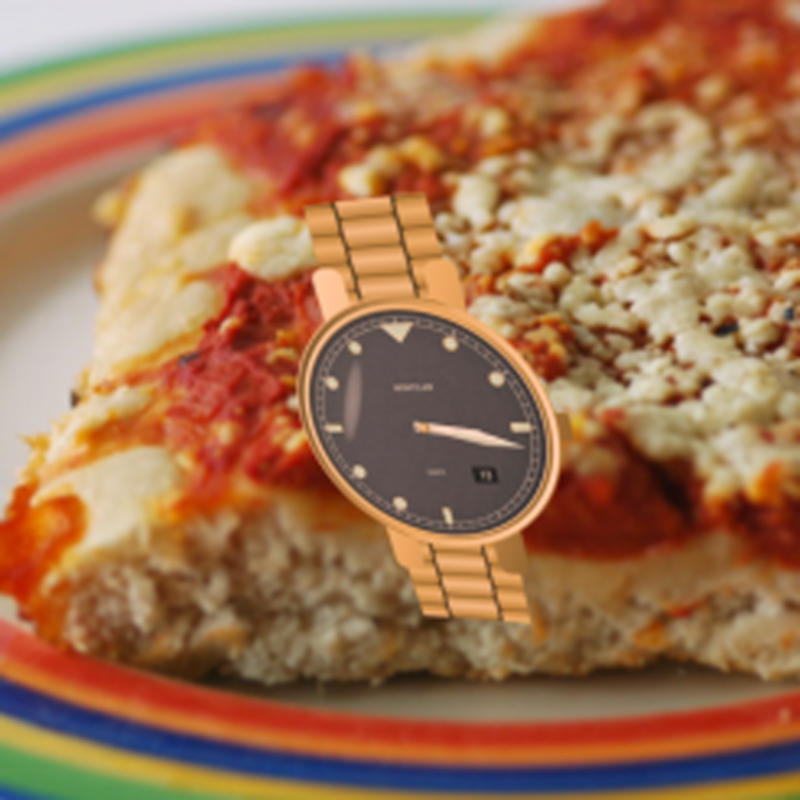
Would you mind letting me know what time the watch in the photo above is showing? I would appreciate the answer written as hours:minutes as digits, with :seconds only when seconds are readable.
3:17
